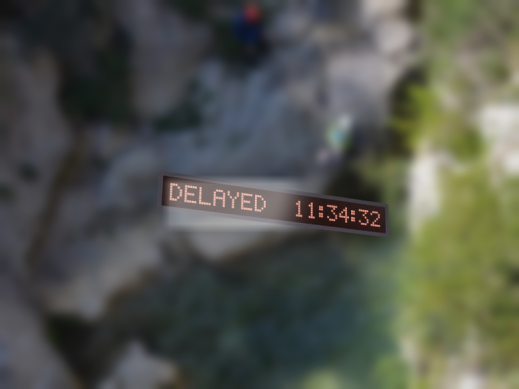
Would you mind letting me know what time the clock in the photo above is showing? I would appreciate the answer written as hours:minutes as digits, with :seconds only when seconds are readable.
11:34:32
